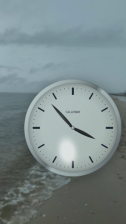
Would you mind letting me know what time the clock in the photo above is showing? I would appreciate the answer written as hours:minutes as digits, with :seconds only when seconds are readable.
3:53
